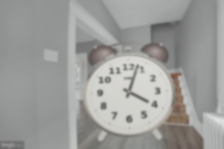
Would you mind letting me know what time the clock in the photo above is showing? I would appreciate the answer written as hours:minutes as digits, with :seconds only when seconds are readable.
4:03
